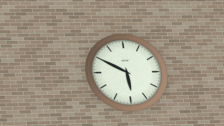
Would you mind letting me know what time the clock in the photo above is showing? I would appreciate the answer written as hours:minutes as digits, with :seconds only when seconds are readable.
5:50
